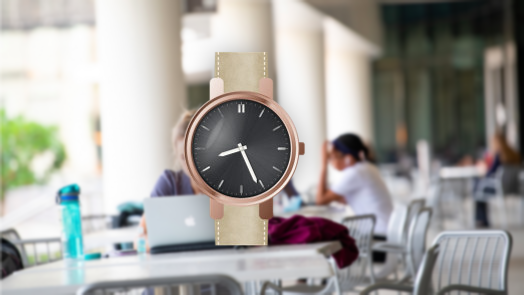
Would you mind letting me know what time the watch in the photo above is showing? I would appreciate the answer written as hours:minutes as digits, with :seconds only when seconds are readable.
8:26
